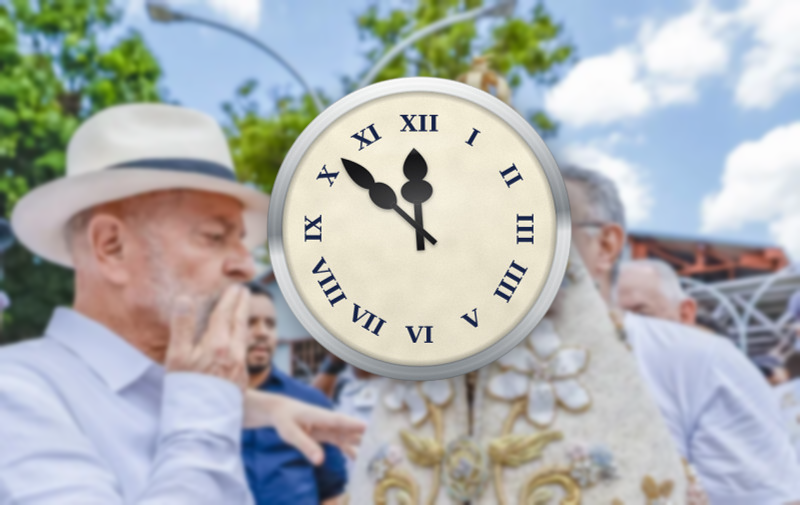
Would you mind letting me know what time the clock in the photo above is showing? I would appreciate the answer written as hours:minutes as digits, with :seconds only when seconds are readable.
11:52
